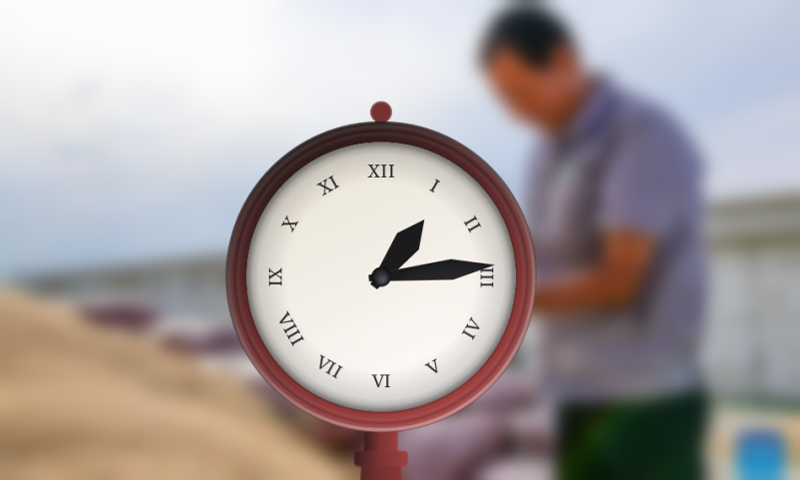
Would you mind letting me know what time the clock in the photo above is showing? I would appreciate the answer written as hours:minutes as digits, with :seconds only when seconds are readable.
1:14
